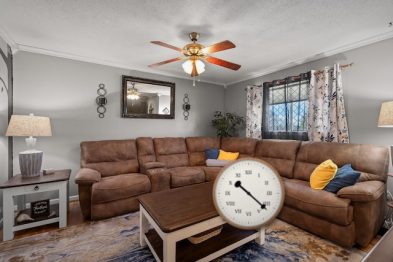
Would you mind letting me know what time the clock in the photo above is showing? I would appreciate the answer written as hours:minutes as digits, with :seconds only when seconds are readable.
10:22
